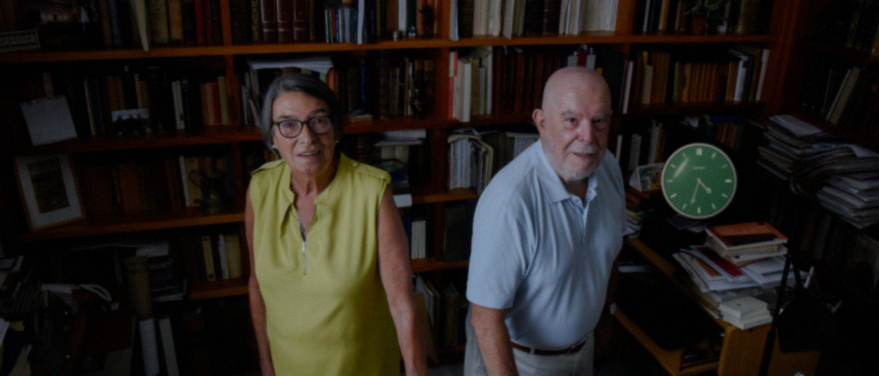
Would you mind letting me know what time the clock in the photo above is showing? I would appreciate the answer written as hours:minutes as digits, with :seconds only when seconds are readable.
4:33
